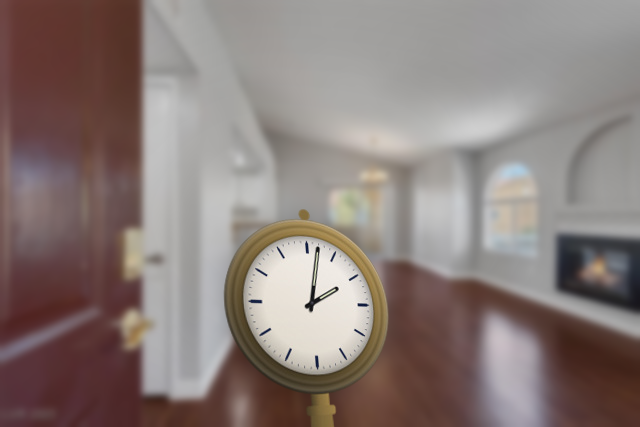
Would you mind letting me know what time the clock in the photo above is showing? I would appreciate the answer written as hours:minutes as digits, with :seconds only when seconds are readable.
2:02
